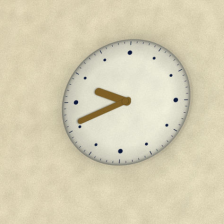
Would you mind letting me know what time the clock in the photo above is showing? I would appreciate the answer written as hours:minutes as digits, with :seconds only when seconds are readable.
9:41
